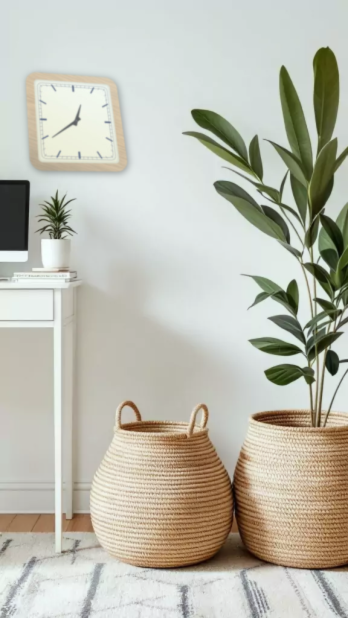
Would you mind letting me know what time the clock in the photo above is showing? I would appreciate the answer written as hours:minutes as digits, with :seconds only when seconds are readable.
12:39
